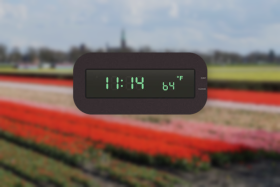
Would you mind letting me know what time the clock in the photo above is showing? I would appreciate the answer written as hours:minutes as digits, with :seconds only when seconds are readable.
11:14
